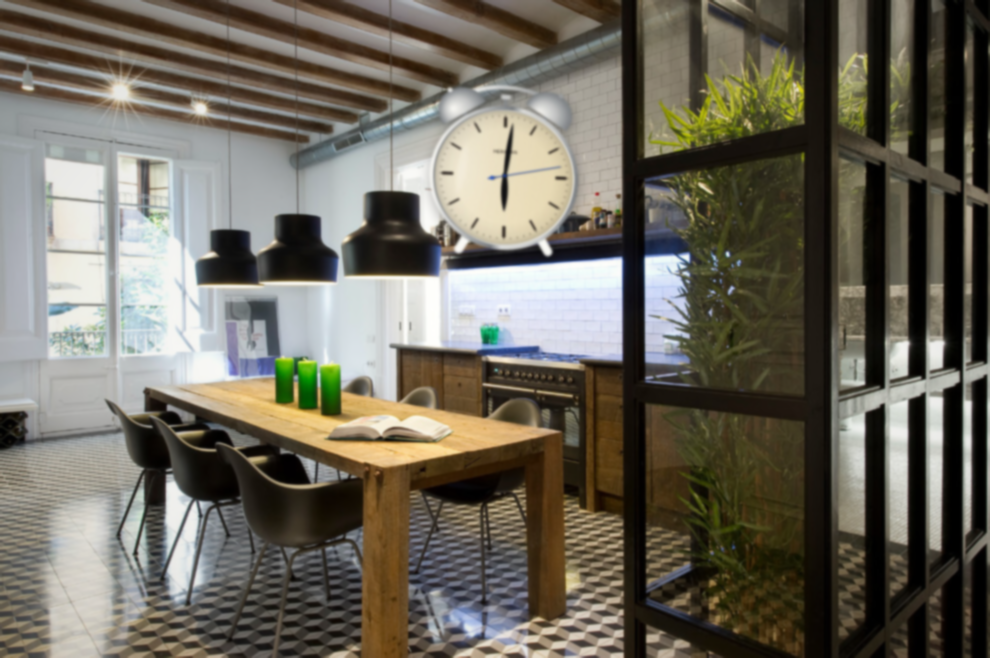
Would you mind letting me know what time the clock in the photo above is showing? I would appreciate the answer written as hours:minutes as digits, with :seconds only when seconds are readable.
6:01:13
